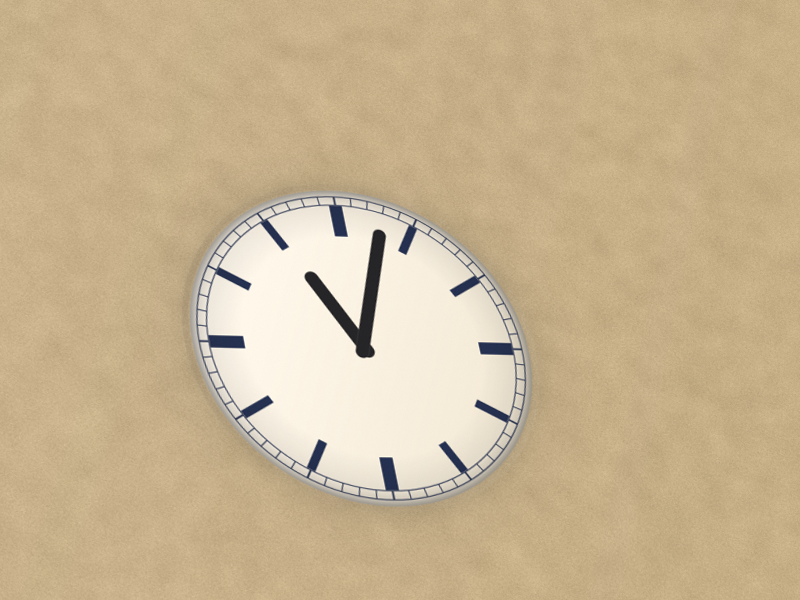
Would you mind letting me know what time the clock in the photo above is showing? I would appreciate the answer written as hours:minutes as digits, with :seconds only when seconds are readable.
11:03
